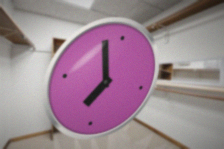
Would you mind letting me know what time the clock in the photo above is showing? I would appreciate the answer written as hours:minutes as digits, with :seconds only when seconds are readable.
6:56
